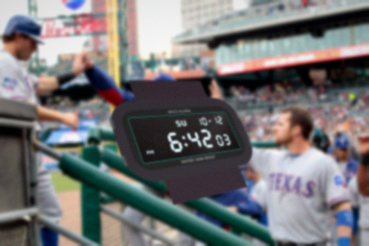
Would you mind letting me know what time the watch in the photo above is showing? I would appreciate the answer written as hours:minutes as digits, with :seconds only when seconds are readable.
6:42:03
